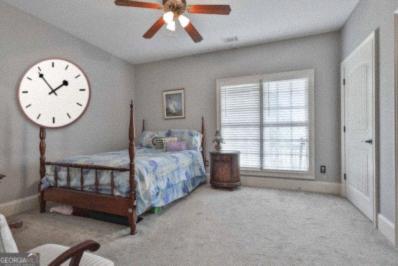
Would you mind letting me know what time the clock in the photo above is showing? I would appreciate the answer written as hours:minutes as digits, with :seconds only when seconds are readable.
1:54
